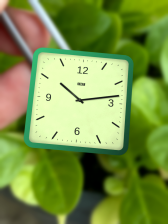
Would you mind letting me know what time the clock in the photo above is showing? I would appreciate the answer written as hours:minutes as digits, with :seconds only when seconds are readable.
10:13
